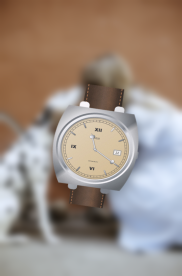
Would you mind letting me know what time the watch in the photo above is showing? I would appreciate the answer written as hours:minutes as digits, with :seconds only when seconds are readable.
11:20
